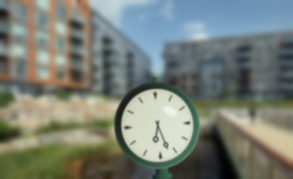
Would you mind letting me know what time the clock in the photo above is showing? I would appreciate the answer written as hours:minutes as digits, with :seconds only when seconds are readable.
6:27
